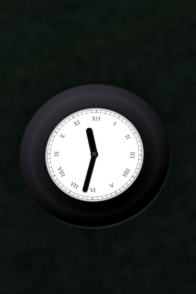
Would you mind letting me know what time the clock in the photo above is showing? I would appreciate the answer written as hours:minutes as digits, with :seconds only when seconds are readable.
11:32
